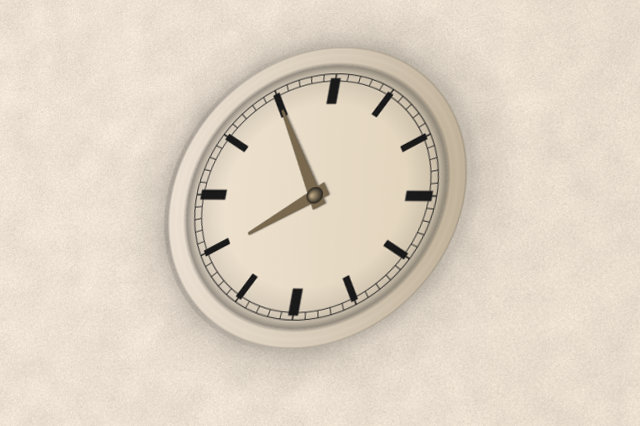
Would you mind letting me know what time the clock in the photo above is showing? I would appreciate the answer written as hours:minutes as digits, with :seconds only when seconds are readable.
7:55
